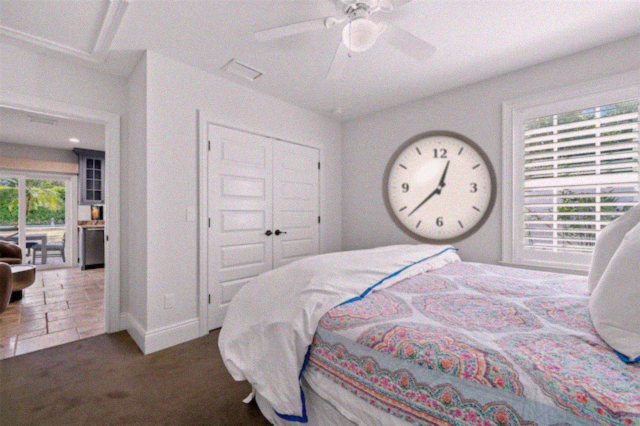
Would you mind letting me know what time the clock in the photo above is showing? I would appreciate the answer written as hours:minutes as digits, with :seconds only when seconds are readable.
12:38
